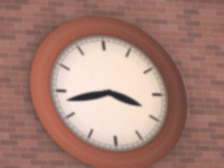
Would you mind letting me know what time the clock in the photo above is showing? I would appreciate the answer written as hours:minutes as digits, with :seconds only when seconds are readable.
3:43
